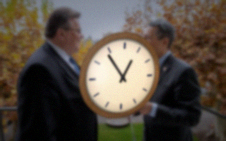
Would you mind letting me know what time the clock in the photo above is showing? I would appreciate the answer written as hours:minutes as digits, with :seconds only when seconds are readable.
12:54
